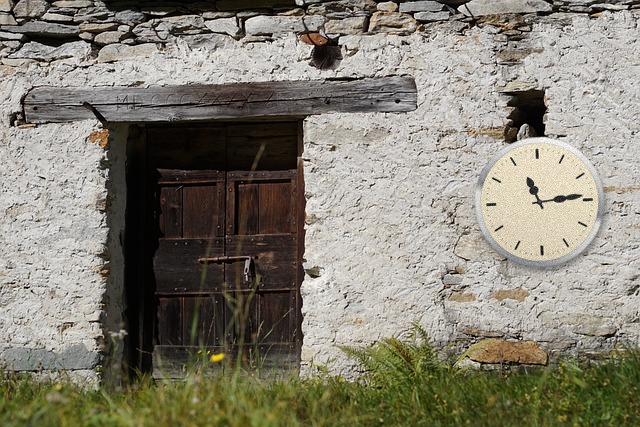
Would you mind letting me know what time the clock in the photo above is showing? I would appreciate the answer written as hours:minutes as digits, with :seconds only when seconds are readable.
11:14
